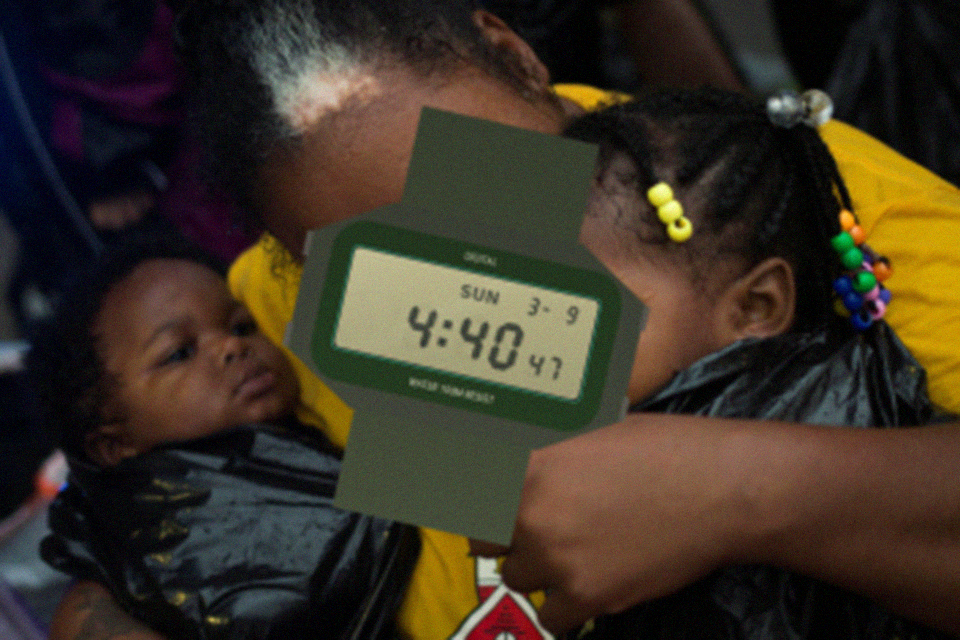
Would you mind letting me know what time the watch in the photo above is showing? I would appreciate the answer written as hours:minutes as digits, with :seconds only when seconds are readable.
4:40:47
